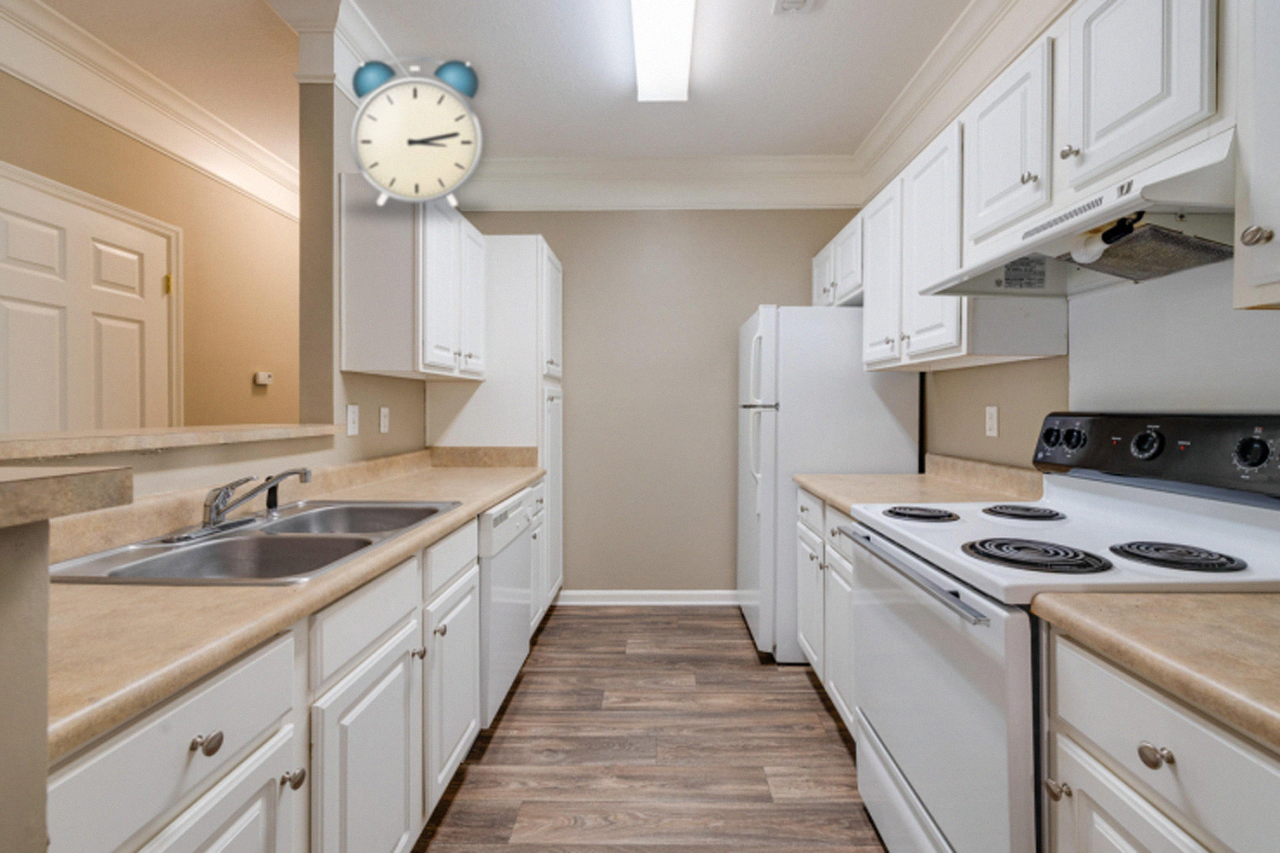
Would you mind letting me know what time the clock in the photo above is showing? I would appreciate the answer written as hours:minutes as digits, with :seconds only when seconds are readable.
3:13
